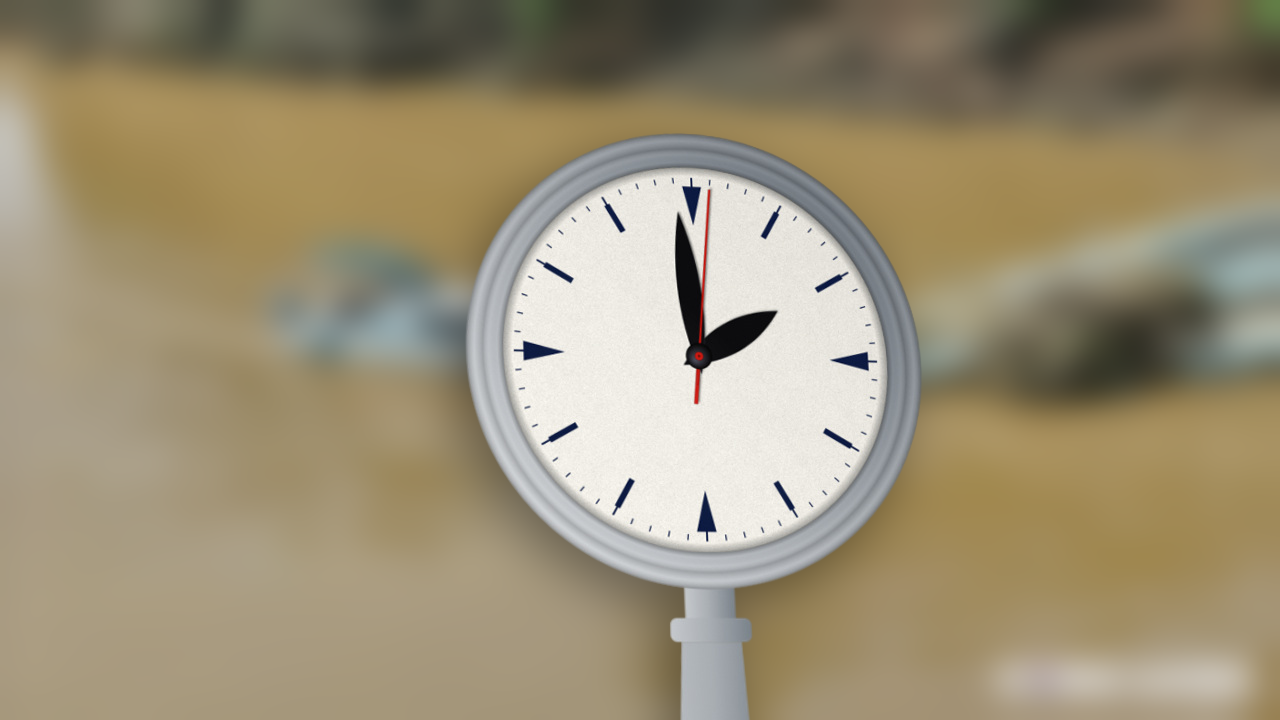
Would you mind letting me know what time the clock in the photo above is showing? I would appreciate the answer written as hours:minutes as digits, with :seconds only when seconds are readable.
1:59:01
